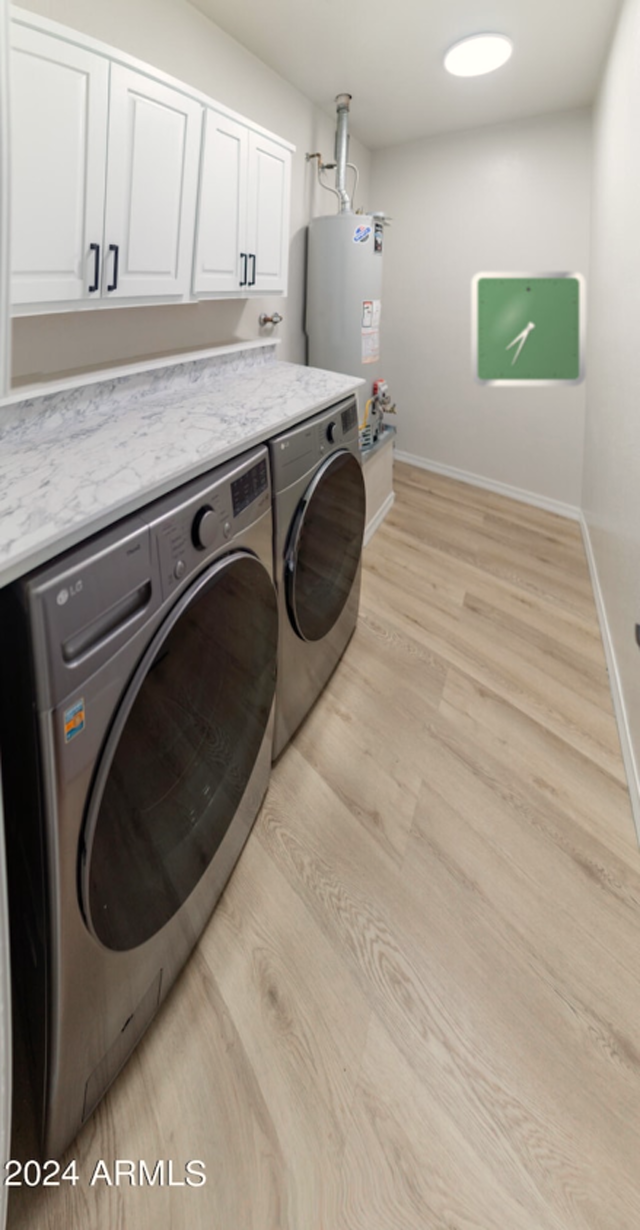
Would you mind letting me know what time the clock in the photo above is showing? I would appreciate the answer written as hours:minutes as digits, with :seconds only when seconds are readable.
7:34
